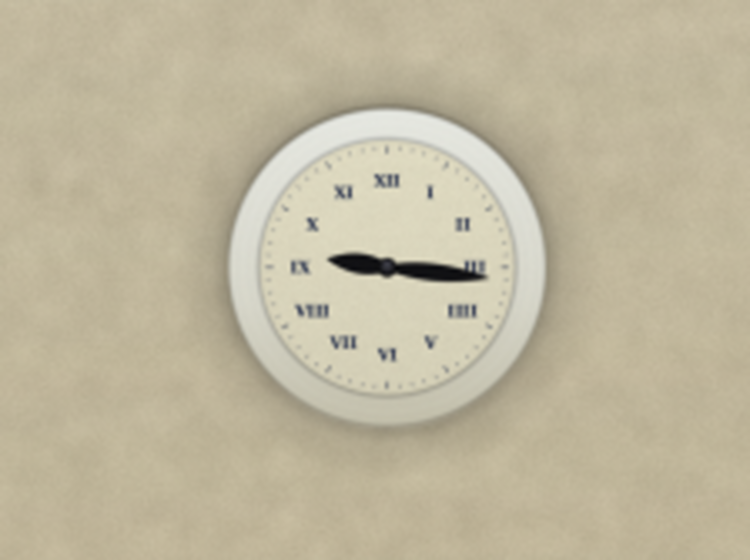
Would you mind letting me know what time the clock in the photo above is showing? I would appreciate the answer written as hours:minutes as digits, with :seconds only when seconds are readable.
9:16
